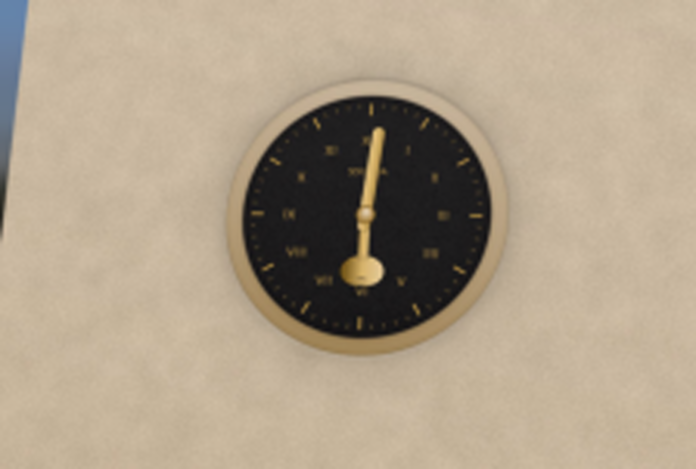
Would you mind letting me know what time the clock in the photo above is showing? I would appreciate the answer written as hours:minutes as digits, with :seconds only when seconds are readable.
6:01
